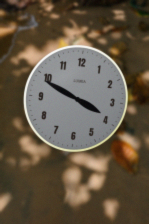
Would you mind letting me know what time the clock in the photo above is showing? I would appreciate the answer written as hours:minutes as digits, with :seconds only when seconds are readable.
3:49
